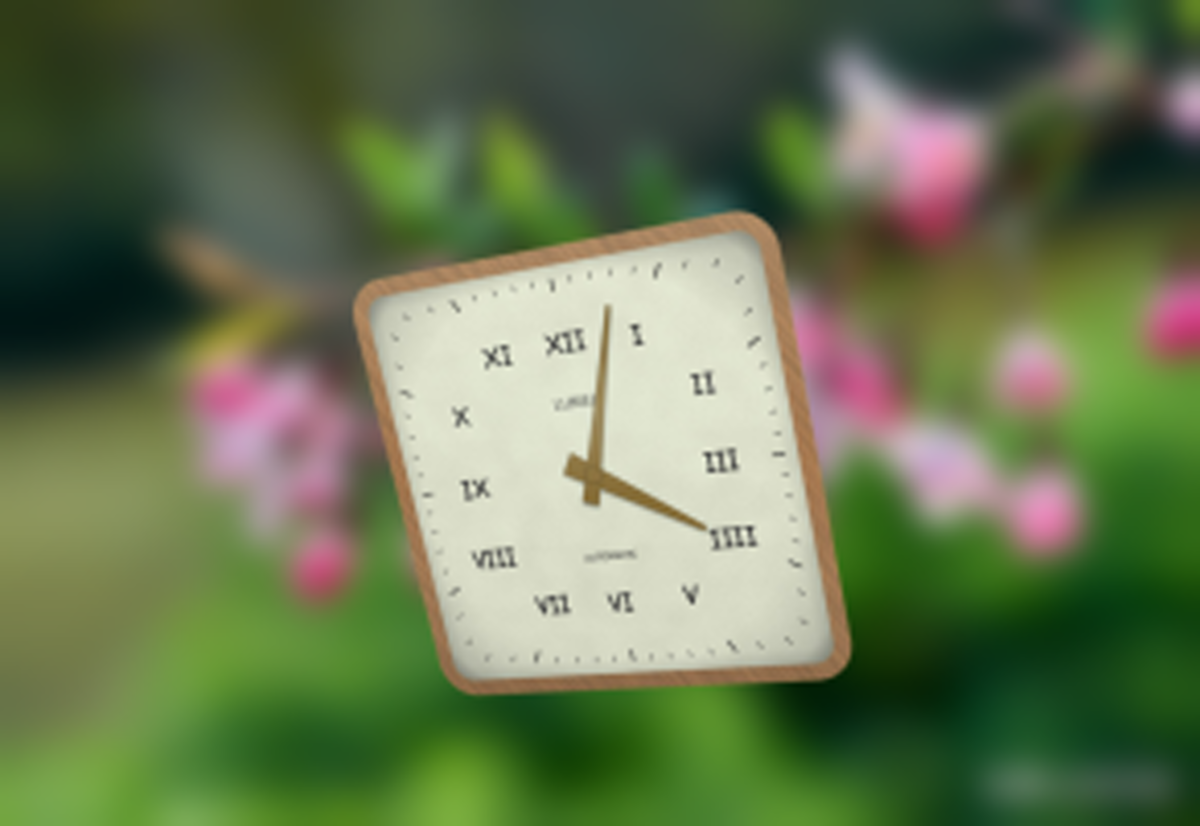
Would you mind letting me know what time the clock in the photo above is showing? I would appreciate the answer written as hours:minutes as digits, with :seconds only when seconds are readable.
4:03
